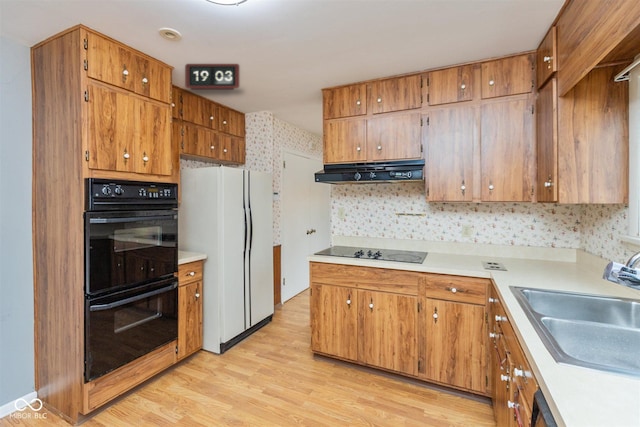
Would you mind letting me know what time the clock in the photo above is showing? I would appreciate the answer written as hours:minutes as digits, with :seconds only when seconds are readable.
19:03
